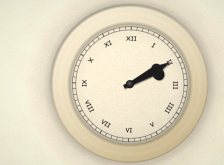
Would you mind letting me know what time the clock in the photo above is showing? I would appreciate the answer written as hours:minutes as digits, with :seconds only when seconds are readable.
2:10
